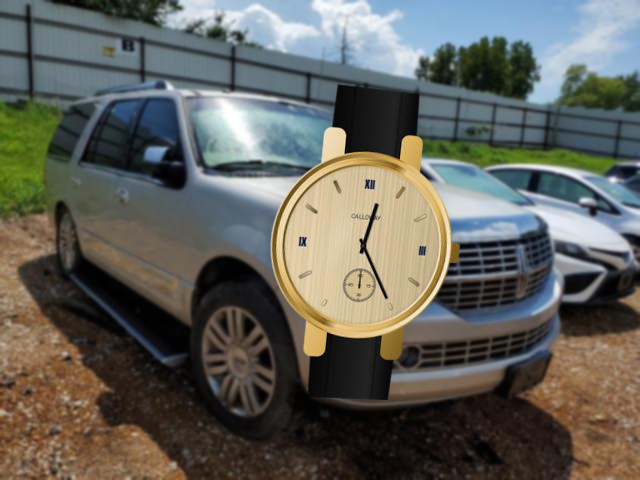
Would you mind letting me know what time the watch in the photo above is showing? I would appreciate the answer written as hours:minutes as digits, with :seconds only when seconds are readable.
12:25
